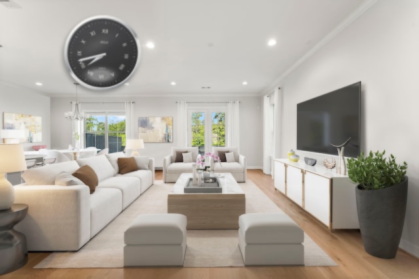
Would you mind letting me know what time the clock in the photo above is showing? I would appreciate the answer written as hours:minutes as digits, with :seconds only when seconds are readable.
7:42
